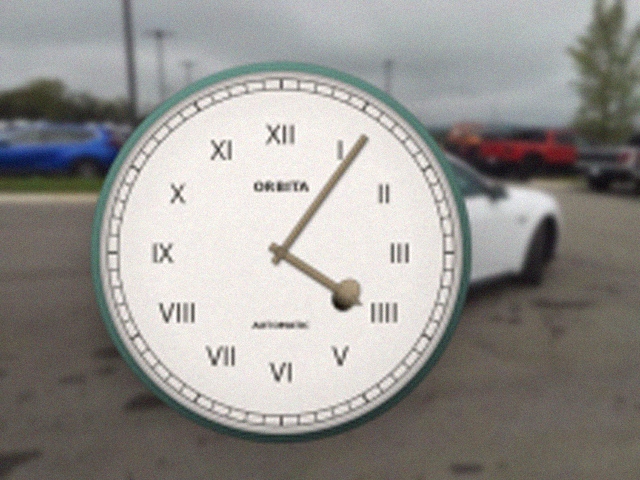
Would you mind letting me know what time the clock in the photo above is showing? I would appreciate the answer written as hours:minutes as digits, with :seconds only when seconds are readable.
4:06
